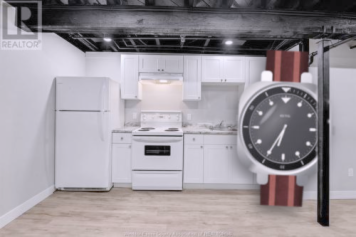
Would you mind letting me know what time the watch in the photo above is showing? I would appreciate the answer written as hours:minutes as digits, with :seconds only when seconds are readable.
6:35
